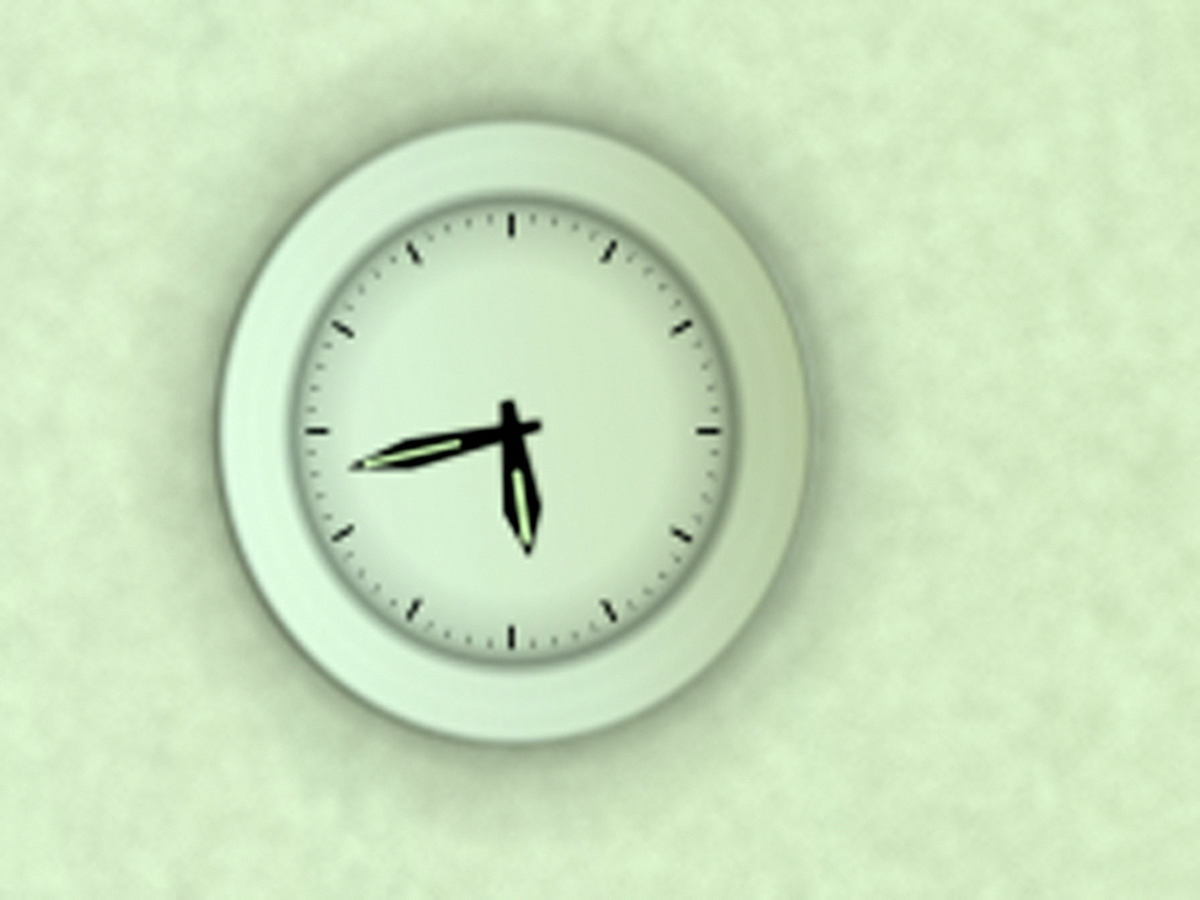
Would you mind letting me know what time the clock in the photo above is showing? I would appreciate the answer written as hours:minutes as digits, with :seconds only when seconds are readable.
5:43
